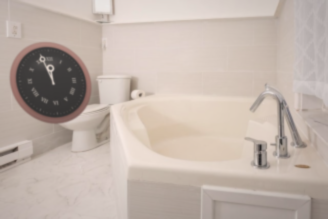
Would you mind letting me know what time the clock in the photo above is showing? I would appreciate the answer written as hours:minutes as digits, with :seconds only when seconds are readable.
11:57
